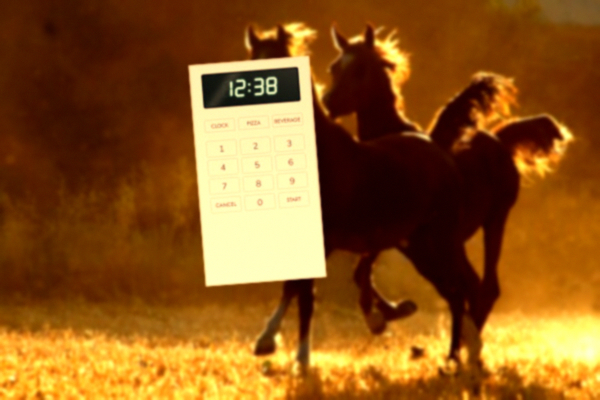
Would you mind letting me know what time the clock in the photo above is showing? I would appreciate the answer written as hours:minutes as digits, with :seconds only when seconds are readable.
12:38
